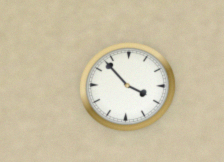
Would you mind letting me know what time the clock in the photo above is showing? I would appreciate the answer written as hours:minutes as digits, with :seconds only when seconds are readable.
3:53
